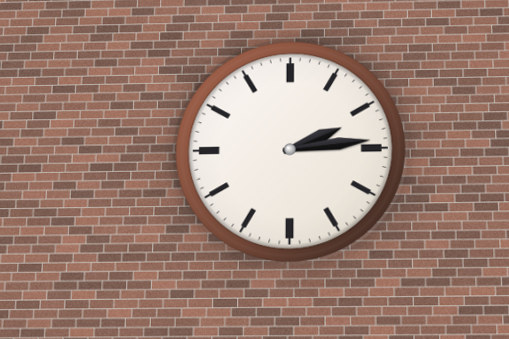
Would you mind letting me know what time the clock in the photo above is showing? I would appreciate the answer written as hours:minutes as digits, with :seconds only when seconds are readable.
2:14
